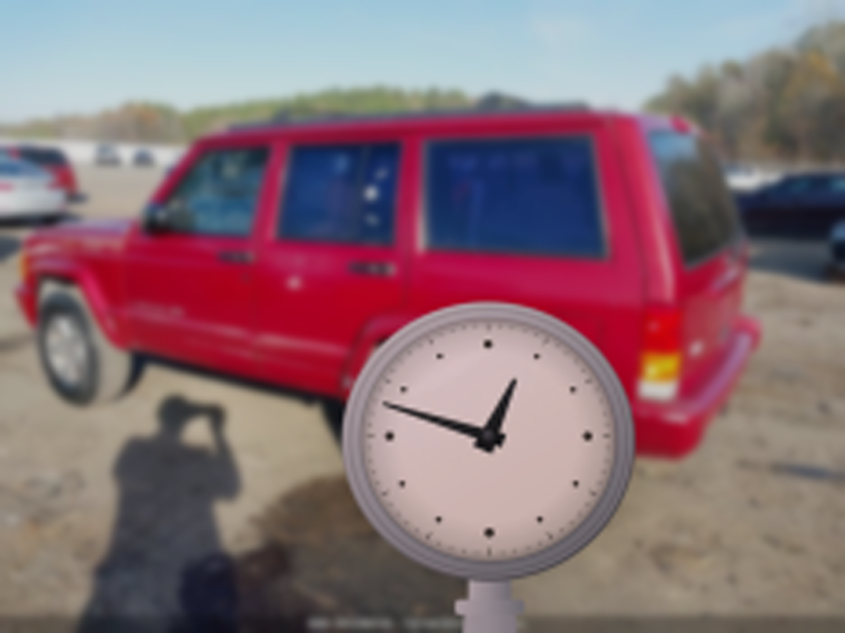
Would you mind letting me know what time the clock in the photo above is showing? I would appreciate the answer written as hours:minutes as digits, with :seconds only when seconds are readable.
12:48
